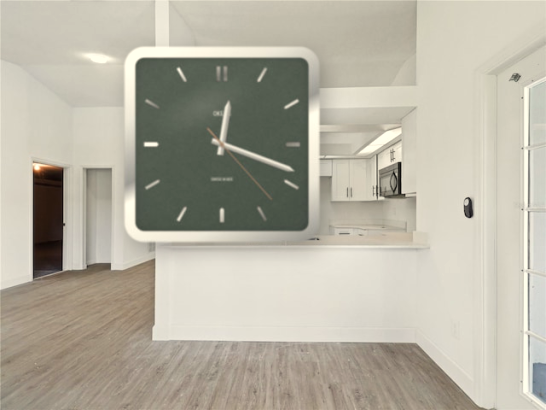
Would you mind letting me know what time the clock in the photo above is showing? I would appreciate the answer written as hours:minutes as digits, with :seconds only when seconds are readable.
12:18:23
